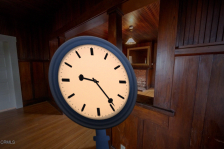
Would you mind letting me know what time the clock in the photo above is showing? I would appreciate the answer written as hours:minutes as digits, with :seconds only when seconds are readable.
9:24
